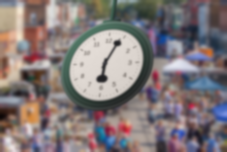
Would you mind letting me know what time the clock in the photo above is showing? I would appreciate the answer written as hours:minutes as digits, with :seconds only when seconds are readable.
6:04
